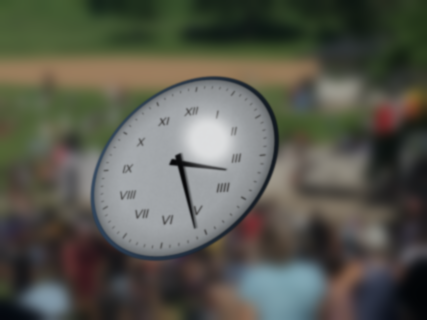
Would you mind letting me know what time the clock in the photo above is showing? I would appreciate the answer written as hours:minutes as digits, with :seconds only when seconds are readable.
3:26
